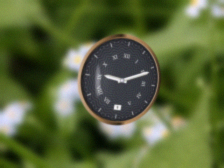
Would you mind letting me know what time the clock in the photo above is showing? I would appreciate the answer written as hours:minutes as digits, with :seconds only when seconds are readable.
9:11
